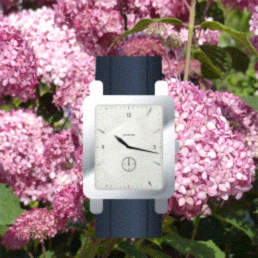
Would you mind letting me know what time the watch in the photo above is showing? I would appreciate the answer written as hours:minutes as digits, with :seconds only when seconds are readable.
10:17
